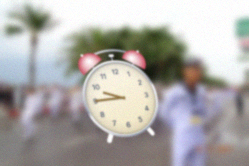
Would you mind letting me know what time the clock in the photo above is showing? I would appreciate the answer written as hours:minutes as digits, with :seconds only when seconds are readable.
9:45
